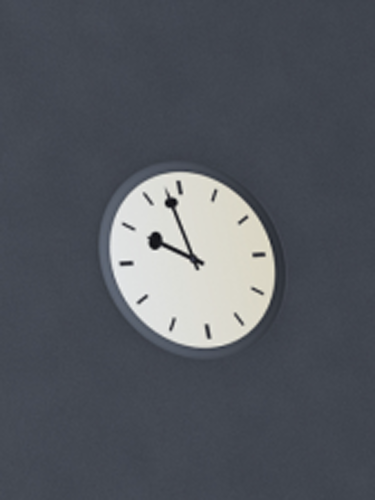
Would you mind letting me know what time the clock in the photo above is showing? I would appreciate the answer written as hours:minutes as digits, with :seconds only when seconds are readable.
9:58
